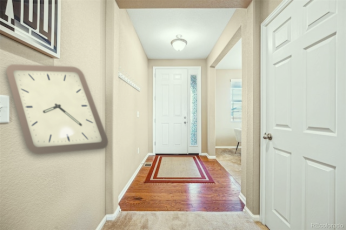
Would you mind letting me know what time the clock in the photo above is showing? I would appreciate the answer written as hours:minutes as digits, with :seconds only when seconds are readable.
8:23
